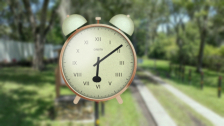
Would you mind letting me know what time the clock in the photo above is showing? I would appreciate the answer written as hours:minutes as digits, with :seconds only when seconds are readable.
6:09
